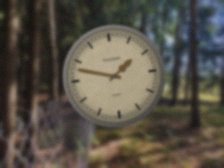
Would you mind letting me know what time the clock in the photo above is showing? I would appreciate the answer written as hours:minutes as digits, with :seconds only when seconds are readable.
1:48
